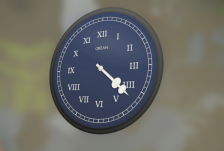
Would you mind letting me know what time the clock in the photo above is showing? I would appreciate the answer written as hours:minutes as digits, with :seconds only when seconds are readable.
4:22
